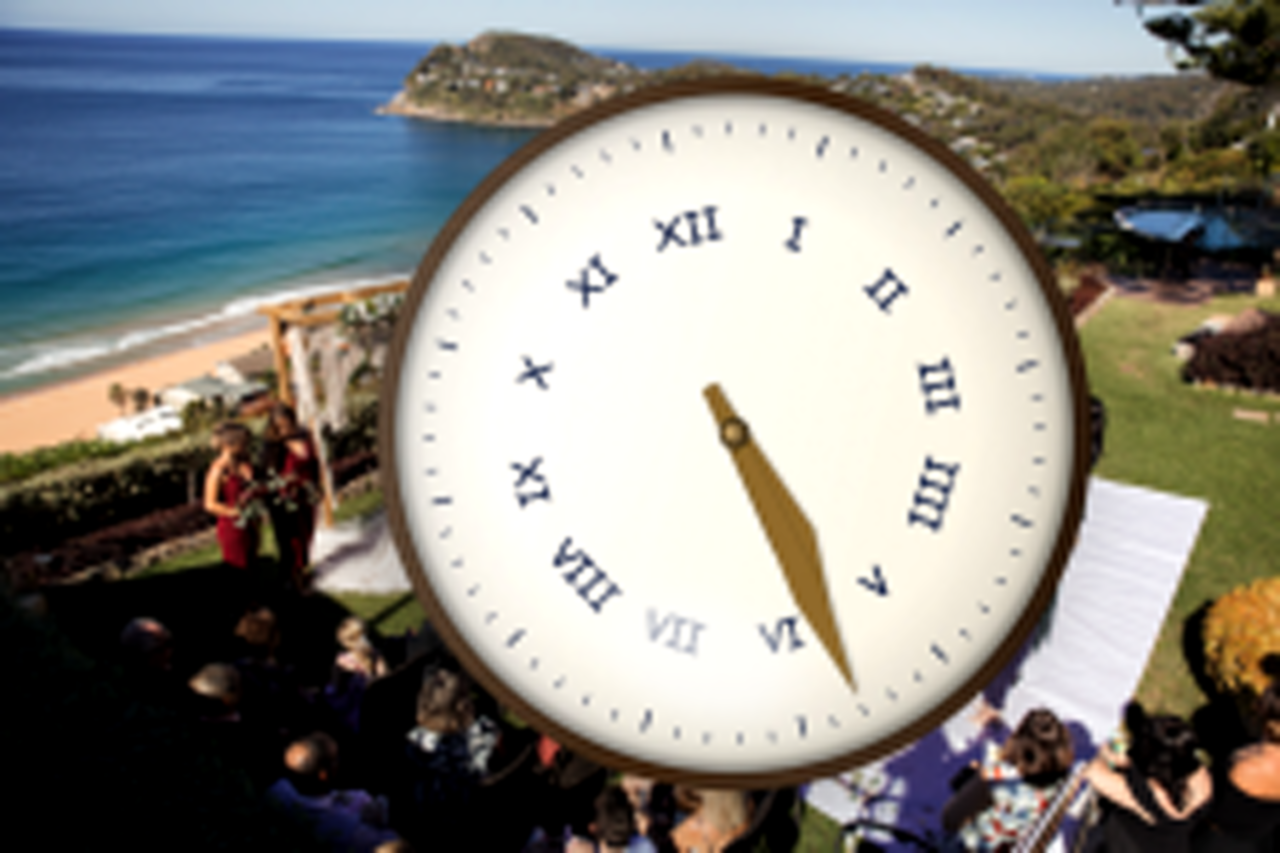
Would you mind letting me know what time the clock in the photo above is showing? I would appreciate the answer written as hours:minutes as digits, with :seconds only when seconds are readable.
5:28
